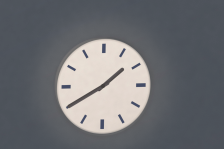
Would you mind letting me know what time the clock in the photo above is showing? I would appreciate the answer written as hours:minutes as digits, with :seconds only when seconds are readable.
1:40
